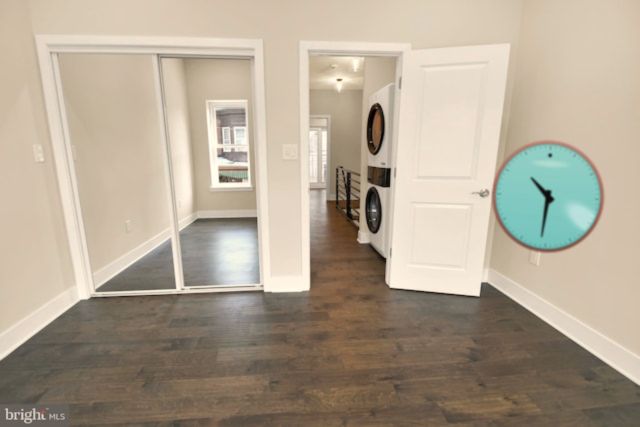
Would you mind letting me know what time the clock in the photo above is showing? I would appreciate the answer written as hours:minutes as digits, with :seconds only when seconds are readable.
10:31
